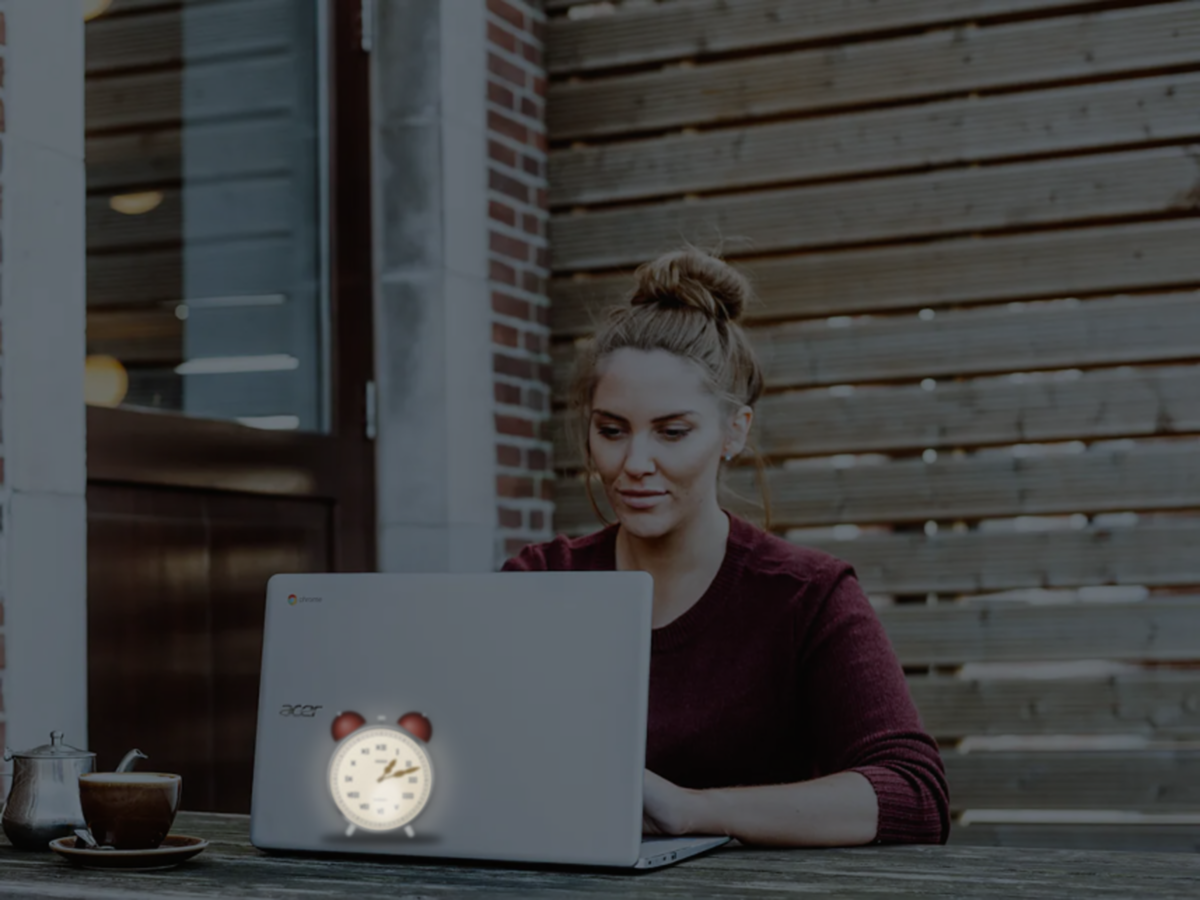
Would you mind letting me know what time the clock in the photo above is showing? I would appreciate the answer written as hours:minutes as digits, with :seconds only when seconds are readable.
1:12
